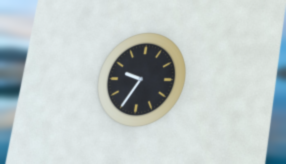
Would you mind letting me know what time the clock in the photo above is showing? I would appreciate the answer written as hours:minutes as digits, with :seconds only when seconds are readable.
9:35
